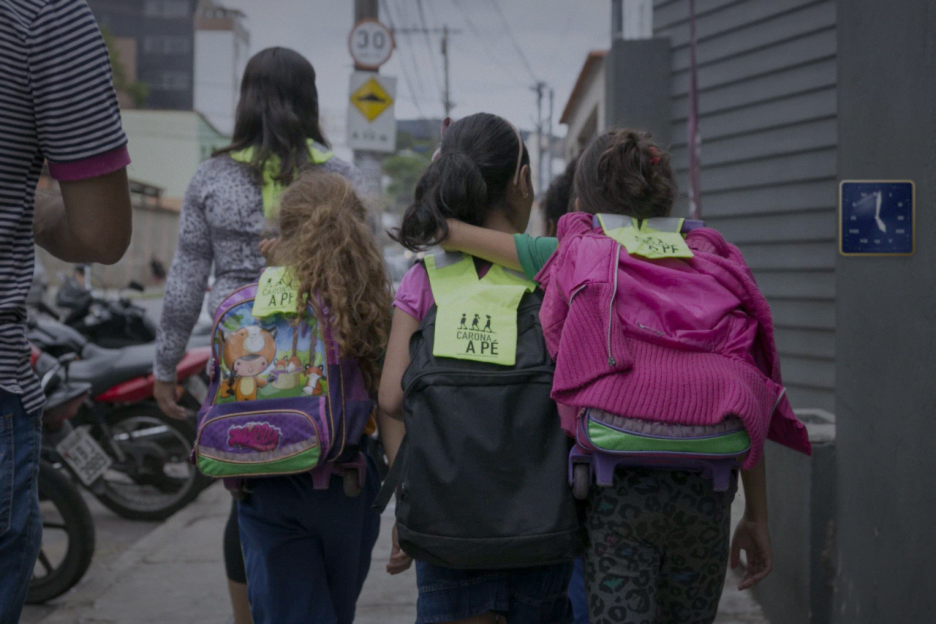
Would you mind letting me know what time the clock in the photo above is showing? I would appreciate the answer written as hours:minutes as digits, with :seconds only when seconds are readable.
5:01
